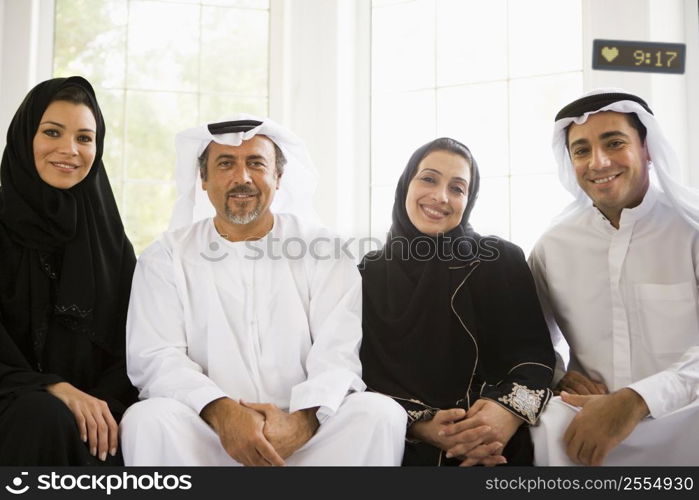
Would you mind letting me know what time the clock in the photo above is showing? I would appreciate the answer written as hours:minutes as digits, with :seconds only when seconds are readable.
9:17
